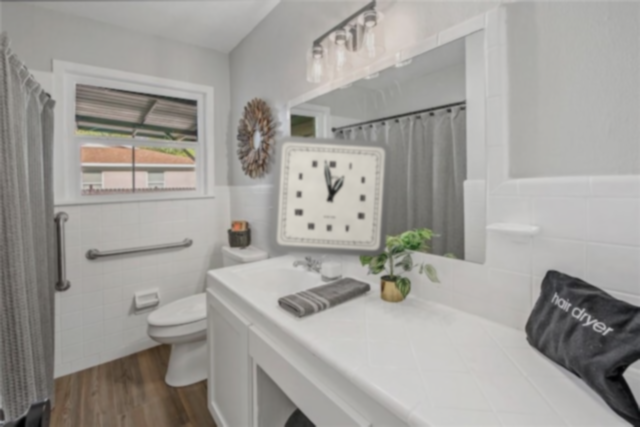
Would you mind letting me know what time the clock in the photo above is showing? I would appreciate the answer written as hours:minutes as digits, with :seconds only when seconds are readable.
12:58
